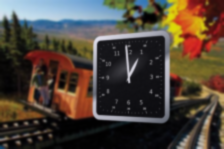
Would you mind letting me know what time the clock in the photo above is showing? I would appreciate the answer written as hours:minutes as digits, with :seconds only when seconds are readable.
12:59
